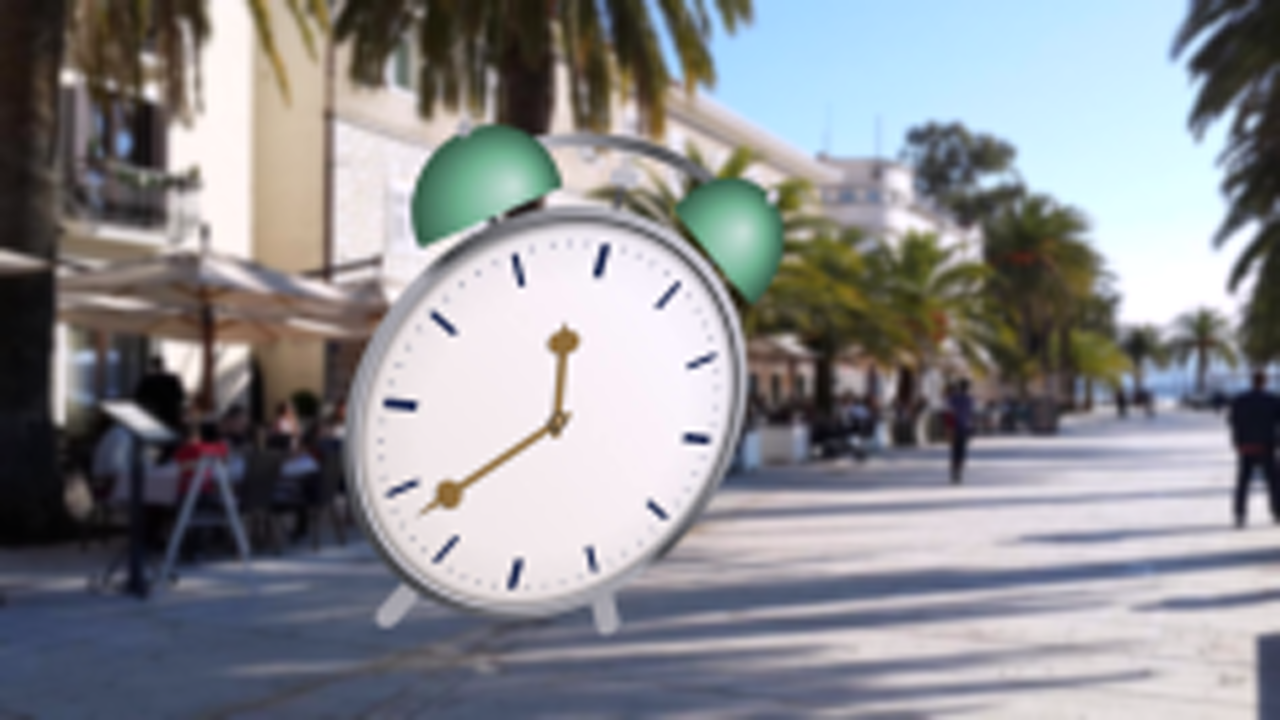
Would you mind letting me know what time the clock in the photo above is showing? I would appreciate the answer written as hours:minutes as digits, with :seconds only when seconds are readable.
11:38
